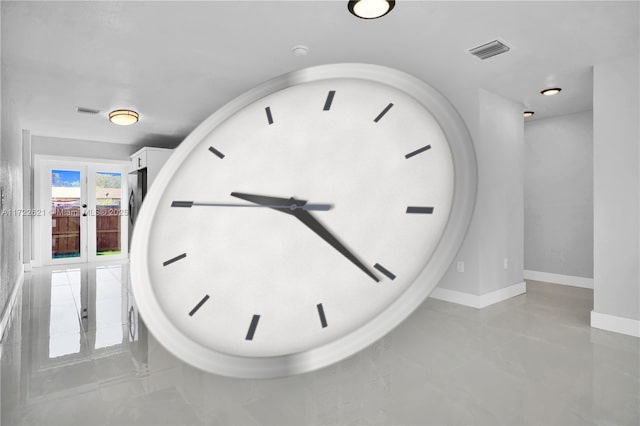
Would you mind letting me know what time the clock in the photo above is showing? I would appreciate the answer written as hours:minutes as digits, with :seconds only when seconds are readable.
9:20:45
